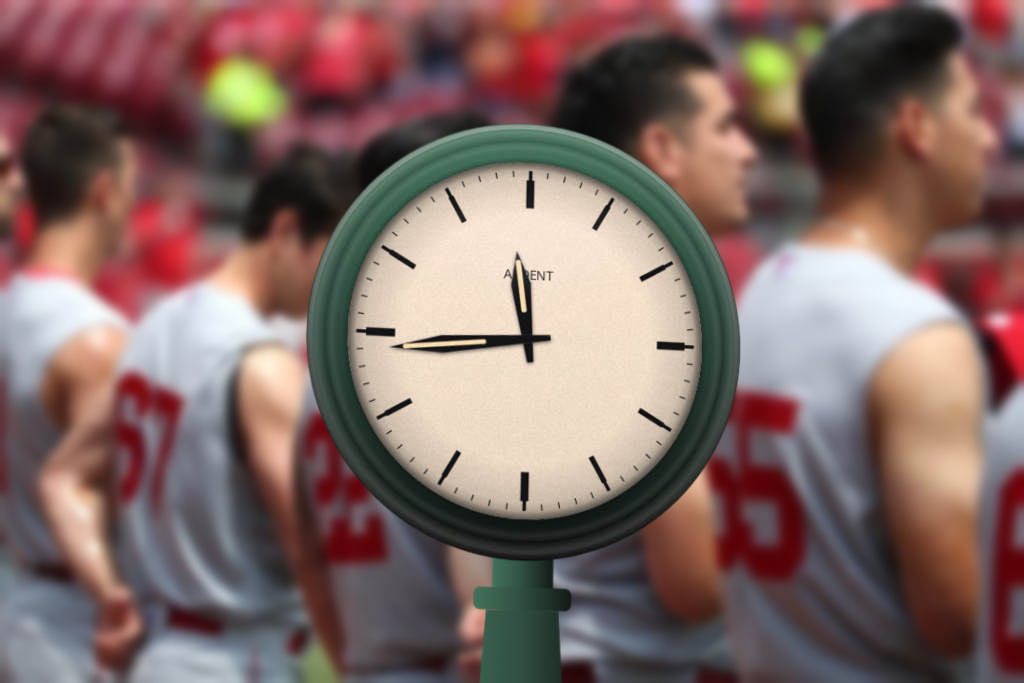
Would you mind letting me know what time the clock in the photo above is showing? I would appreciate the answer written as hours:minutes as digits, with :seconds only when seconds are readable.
11:44
